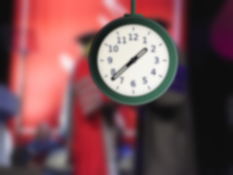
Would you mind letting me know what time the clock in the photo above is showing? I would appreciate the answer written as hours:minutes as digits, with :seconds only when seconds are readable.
1:38
